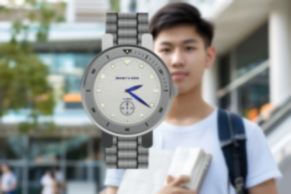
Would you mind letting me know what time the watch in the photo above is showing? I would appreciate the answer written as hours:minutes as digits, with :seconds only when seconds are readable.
2:21
